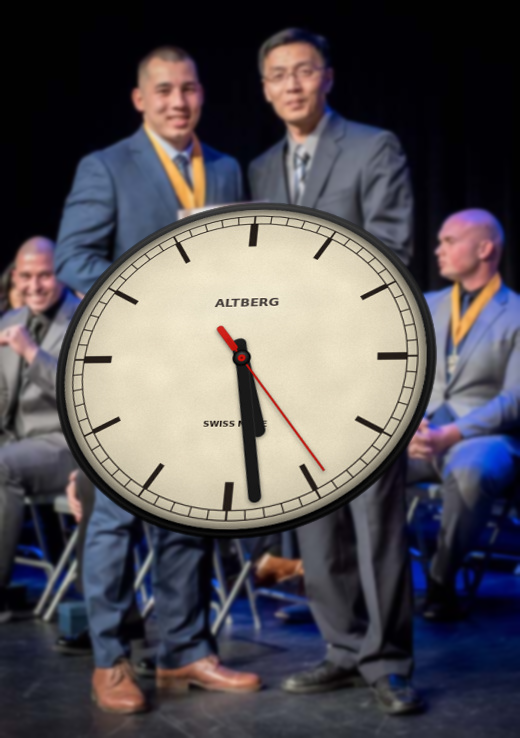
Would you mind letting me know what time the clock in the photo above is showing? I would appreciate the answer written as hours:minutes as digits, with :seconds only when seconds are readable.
5:28:24
